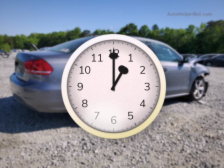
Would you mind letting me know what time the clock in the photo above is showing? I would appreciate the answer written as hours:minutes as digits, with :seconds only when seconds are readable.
1:00
